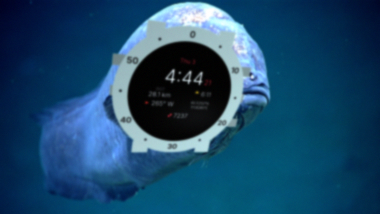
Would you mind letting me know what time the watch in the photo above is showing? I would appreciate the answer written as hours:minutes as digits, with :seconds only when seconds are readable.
4:44
